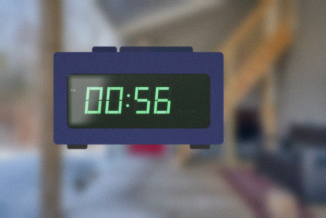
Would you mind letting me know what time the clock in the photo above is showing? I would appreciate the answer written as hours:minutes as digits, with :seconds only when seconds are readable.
0:56
